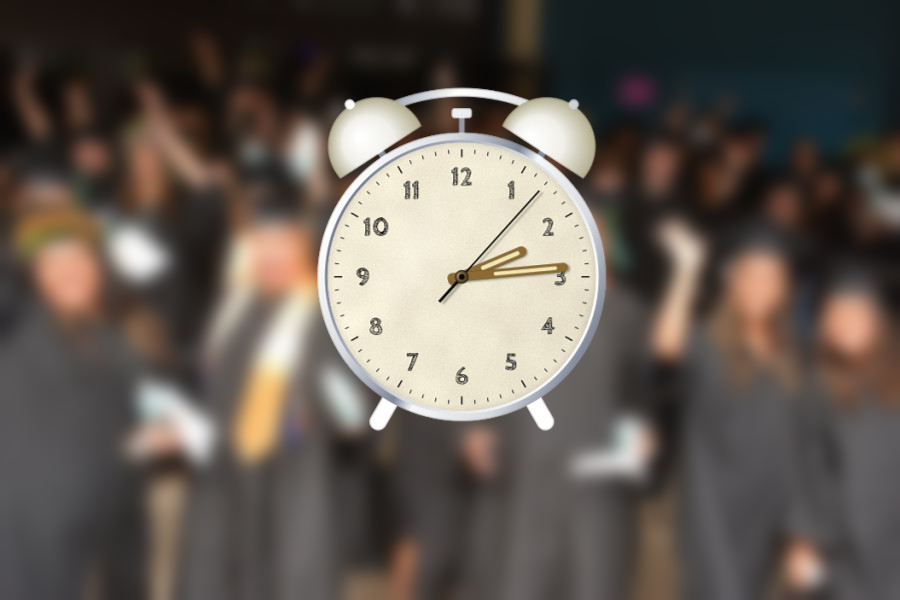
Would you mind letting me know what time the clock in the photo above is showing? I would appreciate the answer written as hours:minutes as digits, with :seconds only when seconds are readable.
2:14:07
